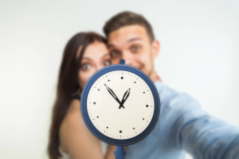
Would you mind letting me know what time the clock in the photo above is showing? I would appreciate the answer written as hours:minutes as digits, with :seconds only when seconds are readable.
12:53
